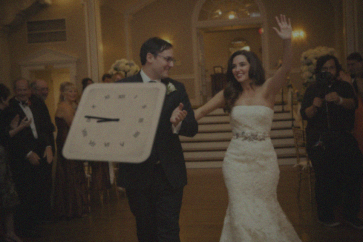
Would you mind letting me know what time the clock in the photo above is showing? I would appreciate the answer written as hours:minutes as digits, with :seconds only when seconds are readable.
8:46
